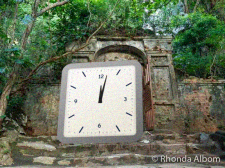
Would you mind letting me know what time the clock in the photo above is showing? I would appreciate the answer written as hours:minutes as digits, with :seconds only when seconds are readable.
12:02
